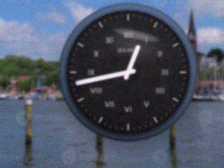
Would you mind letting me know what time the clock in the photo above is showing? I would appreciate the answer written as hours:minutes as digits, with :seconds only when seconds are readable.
12:43
